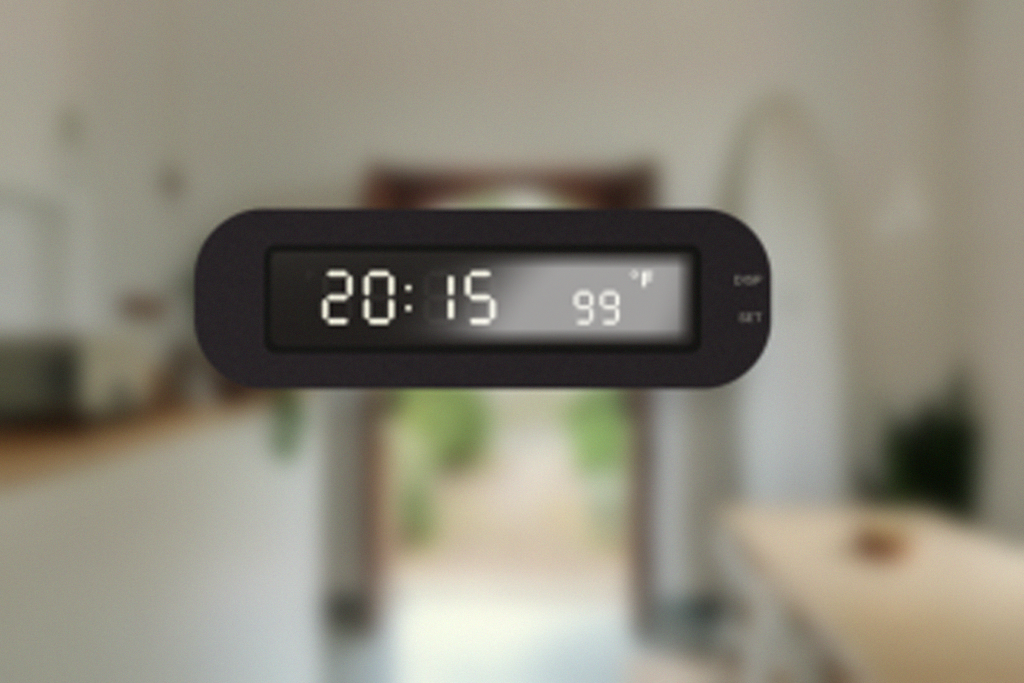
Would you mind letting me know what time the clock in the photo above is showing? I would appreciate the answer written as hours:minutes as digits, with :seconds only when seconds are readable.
20:15
